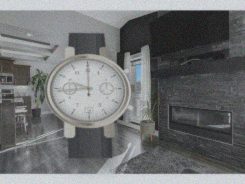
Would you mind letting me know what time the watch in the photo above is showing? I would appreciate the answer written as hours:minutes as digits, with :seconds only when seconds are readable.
9:44
